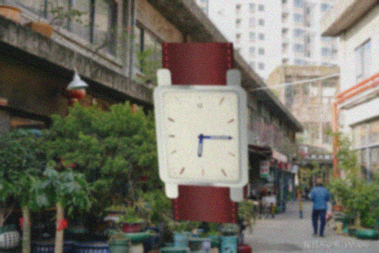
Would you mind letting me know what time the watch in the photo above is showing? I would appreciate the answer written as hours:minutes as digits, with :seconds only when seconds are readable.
6:15
